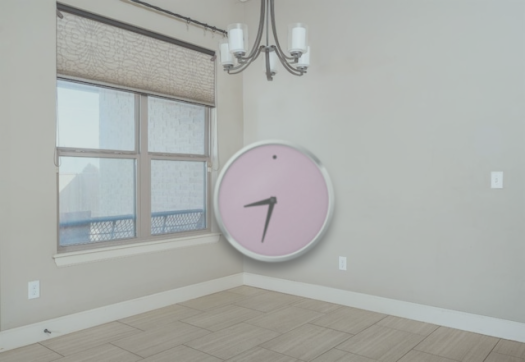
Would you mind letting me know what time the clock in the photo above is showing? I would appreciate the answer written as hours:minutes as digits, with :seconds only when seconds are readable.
8:32
